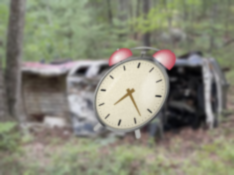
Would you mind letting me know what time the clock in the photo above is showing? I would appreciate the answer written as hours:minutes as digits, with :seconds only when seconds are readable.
7:23
